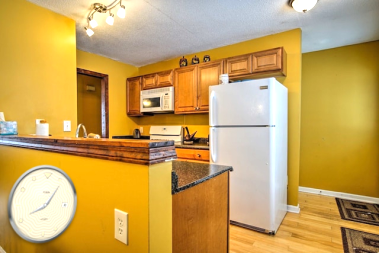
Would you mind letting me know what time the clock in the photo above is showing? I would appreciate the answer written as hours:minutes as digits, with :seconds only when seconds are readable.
8:06
